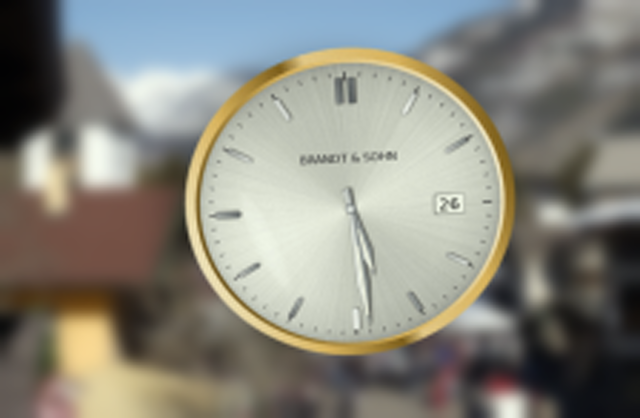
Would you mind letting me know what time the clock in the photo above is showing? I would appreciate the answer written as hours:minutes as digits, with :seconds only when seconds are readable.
5:29
